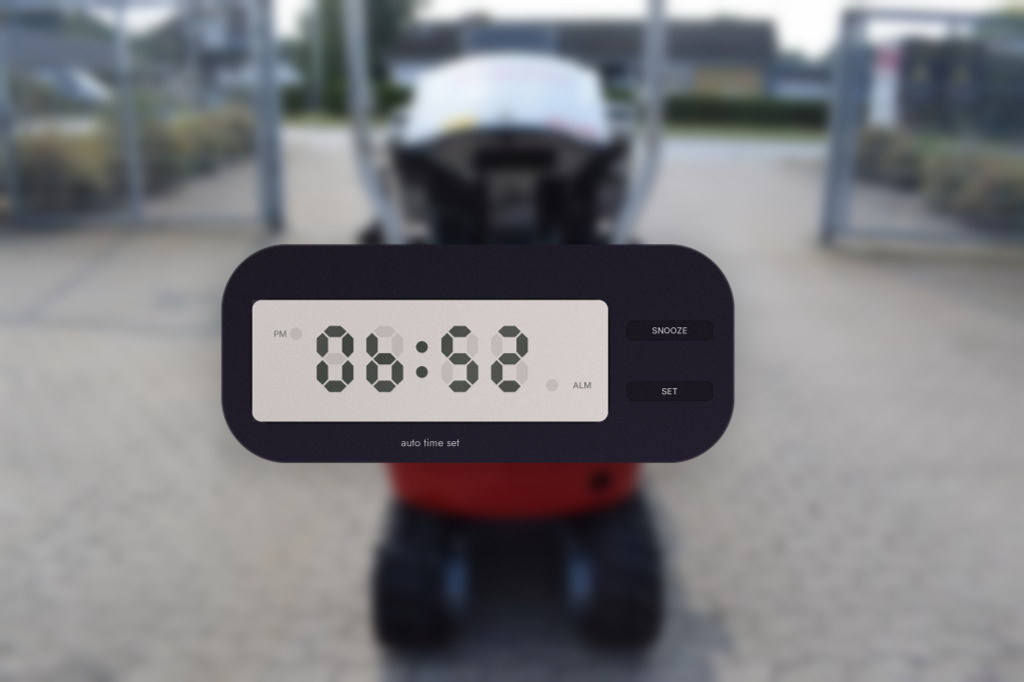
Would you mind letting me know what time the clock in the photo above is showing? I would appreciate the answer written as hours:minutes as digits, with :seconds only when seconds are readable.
6:52
